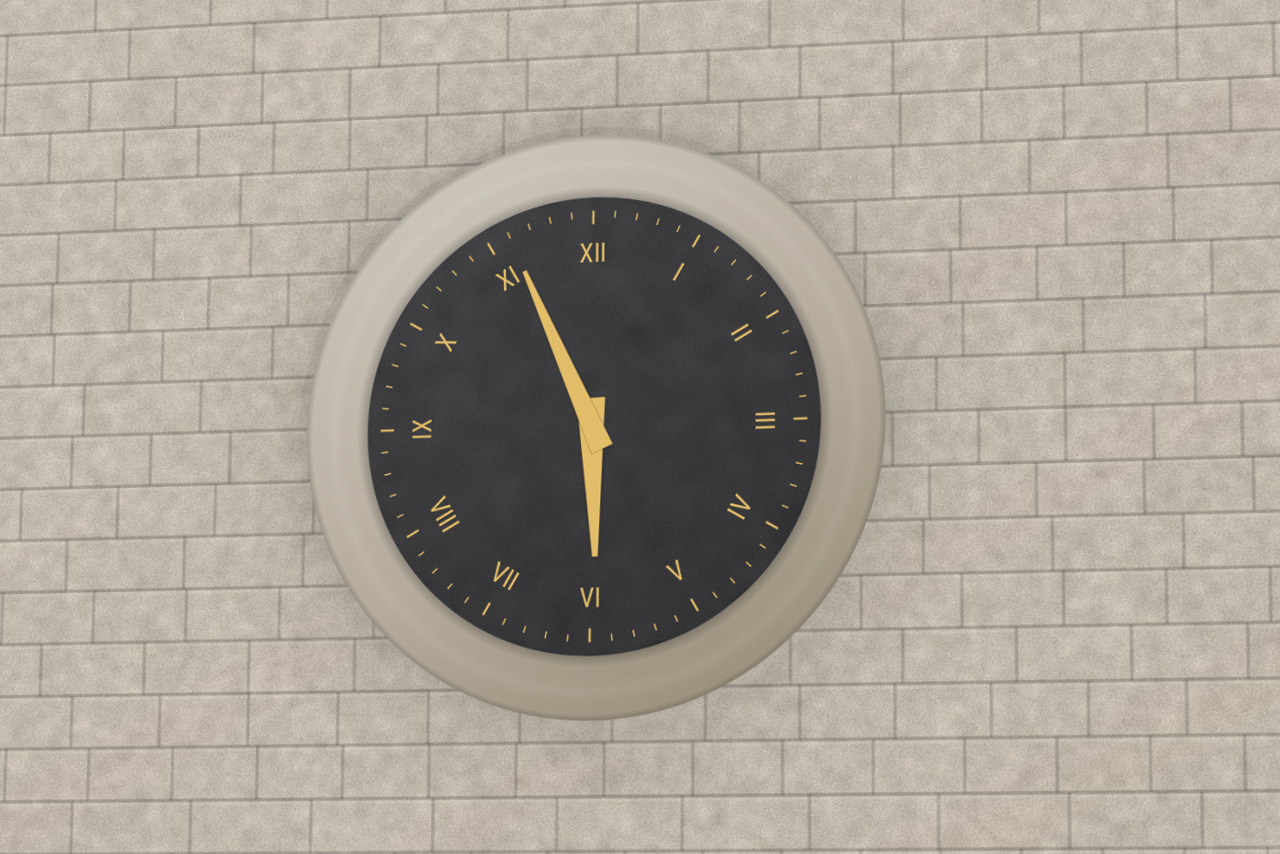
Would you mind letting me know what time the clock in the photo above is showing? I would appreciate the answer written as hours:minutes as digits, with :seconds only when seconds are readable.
5:56
